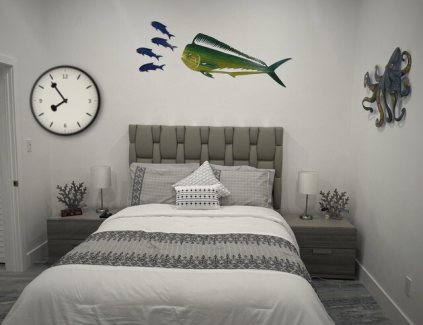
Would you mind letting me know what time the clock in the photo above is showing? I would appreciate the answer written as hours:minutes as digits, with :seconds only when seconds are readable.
7:54
